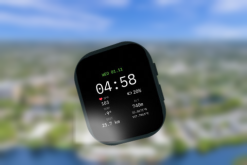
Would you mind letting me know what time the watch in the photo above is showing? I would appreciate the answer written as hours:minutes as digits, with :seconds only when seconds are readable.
4:58
